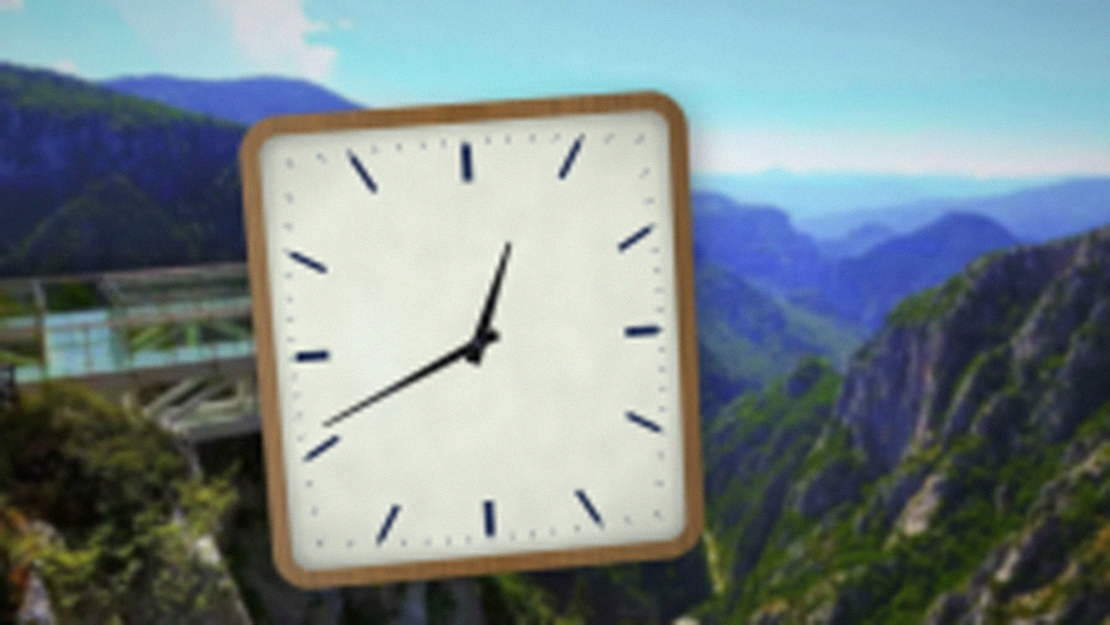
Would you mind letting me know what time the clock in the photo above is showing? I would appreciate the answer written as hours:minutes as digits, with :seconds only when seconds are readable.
12:41
